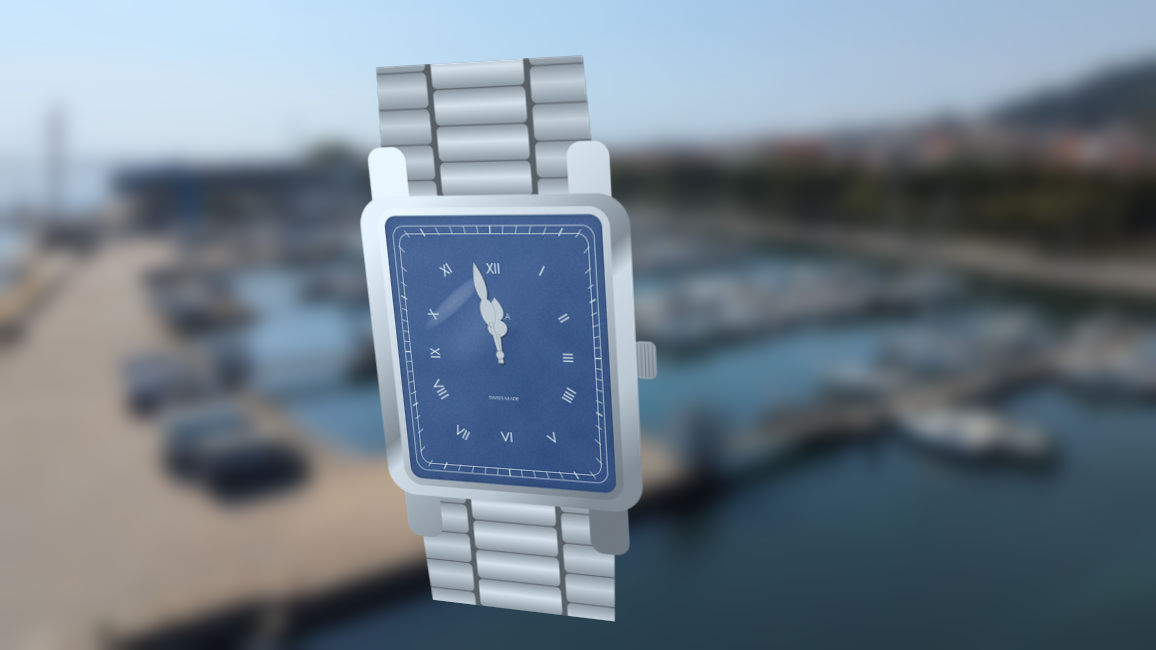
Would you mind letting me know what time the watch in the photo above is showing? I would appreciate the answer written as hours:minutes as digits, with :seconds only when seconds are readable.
11:58
